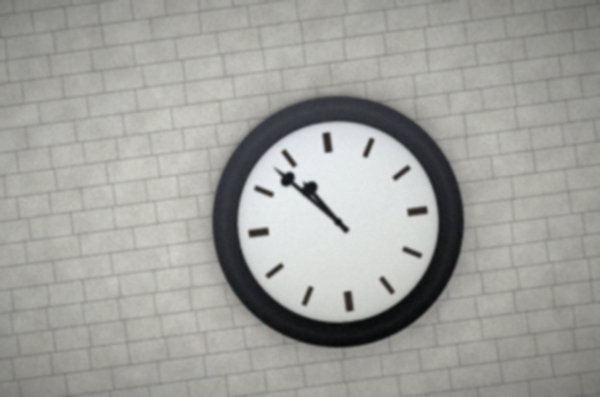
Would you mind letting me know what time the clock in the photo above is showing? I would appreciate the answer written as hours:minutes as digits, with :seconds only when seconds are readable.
10:53
